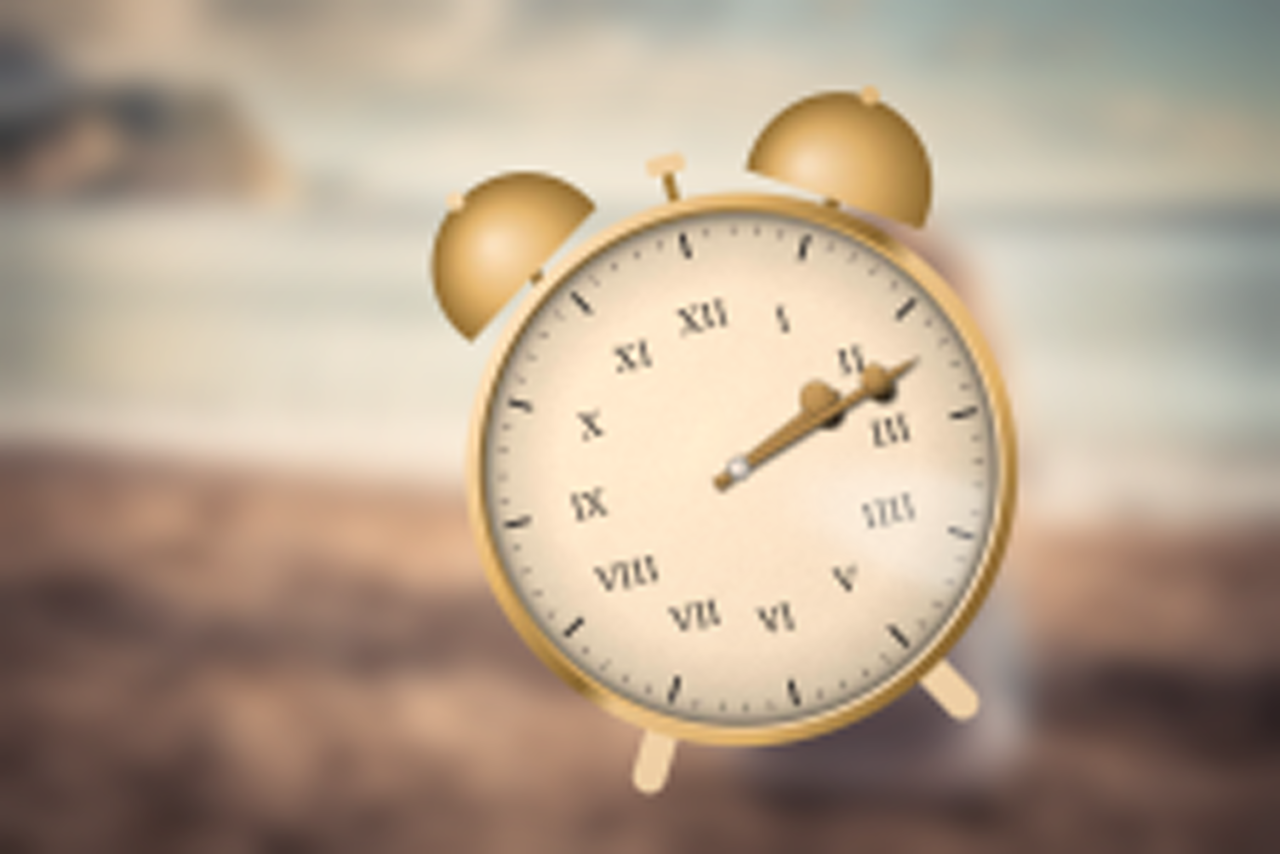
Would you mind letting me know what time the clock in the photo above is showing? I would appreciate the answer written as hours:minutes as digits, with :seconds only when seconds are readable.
2:12
